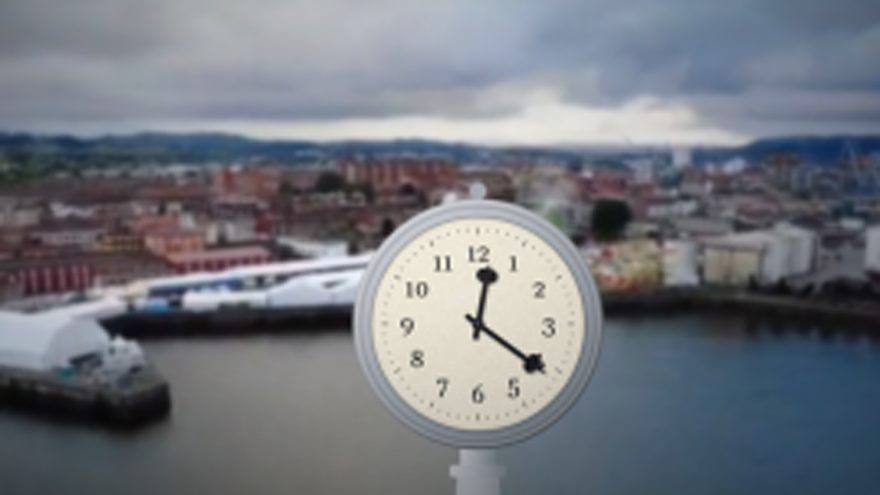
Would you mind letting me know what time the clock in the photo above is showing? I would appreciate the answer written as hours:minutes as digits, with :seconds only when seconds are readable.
12:21
